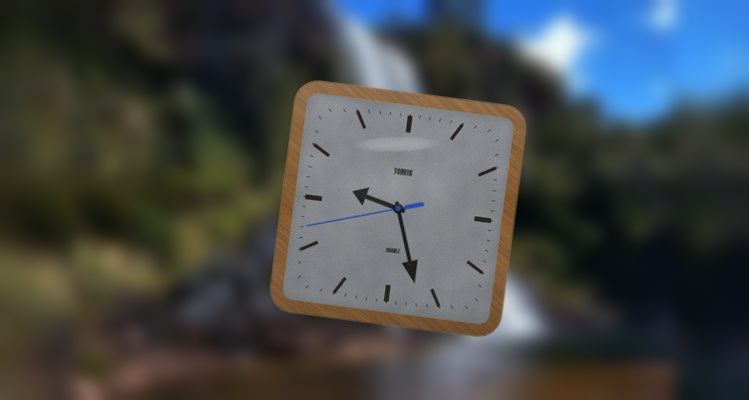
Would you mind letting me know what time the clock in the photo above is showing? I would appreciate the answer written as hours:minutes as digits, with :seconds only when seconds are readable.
9:26:42
